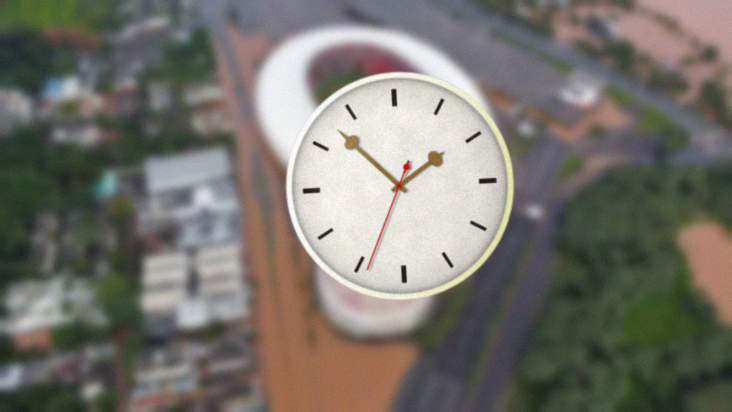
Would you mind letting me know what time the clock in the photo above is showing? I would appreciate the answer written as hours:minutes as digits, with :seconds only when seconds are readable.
1:52:34
